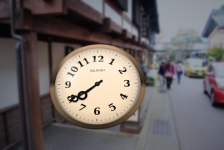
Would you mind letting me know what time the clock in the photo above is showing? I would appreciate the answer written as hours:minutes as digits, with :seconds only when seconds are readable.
7:39
